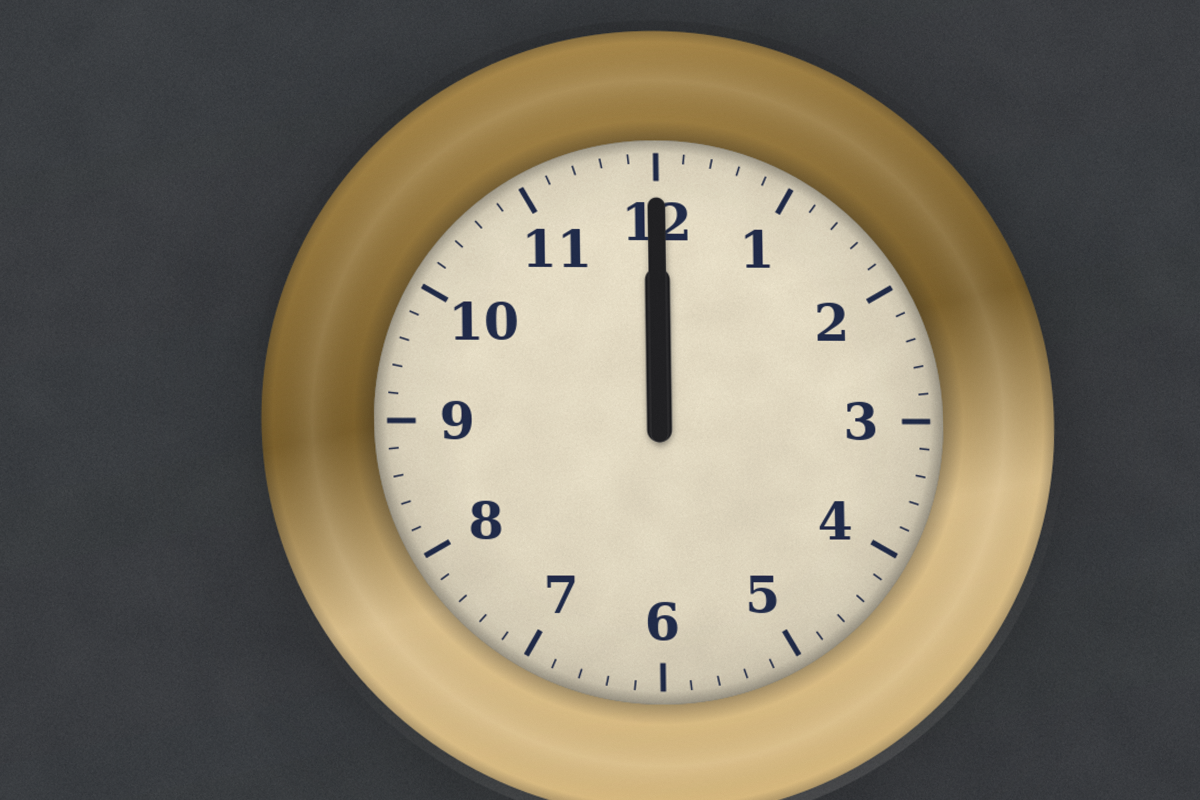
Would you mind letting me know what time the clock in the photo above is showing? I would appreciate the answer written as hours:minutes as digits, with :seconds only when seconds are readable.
12:00
